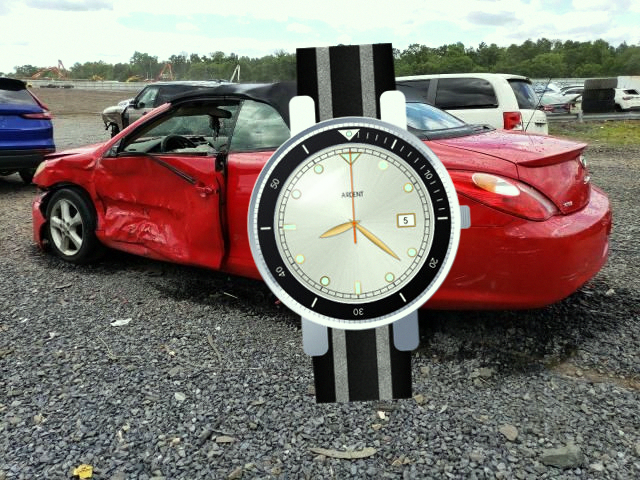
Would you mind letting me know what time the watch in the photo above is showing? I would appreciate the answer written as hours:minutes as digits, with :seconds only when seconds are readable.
8:22:00
